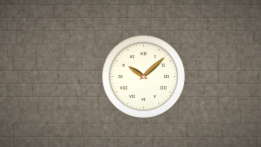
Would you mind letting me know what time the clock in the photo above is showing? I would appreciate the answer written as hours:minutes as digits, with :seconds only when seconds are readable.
10:08
